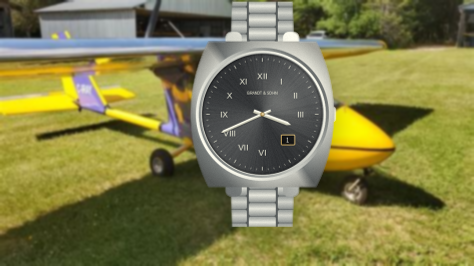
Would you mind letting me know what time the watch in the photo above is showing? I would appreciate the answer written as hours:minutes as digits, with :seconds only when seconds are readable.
3:41
